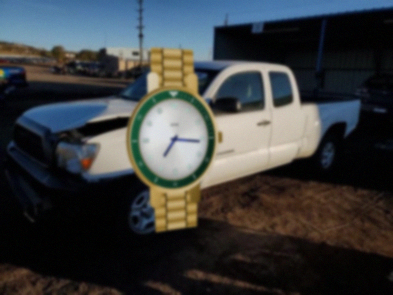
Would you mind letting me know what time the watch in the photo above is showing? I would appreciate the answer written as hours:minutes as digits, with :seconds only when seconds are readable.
7:16
